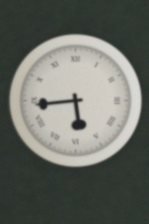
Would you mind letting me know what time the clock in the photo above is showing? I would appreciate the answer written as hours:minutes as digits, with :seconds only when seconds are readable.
5:44
